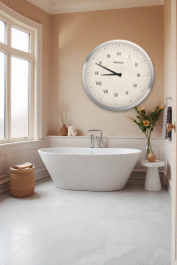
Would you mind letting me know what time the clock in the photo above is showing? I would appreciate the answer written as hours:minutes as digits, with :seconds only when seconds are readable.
8:49
